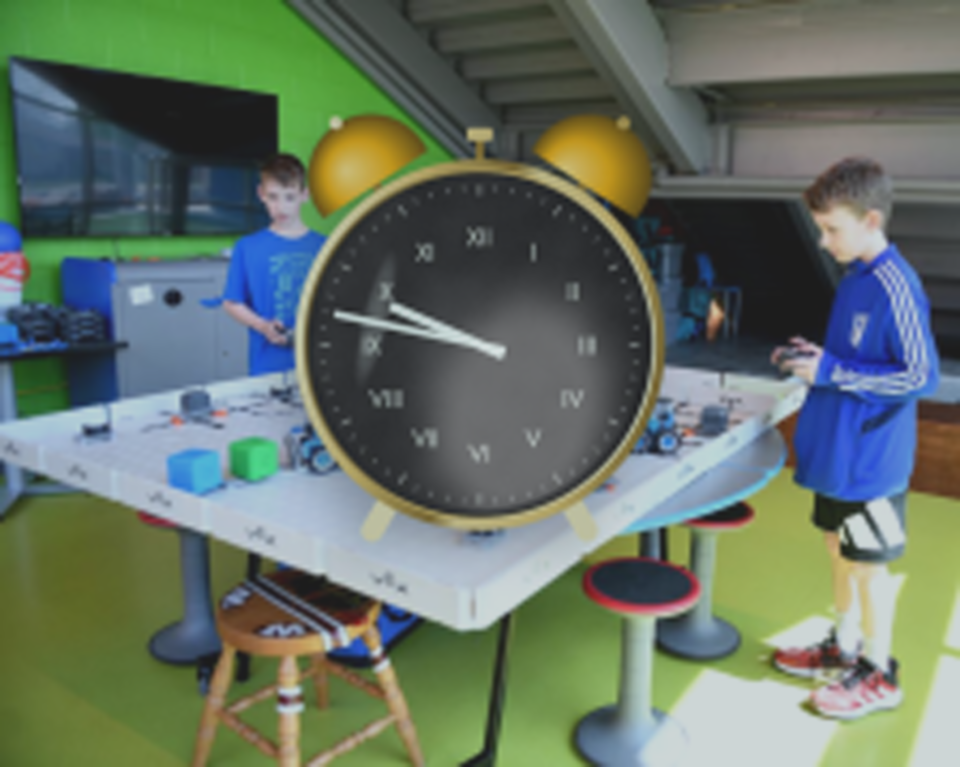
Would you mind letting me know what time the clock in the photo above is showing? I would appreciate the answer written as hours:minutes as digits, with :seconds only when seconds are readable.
9:47
